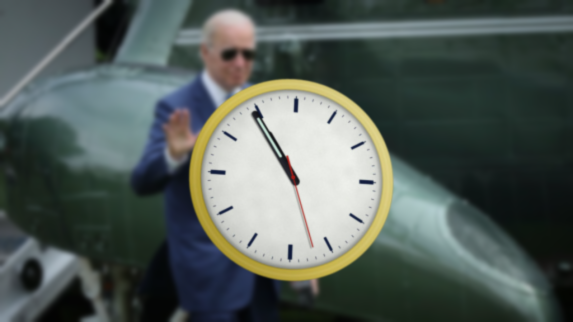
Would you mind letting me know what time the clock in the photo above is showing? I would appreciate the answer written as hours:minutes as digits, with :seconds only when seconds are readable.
10:54:27
